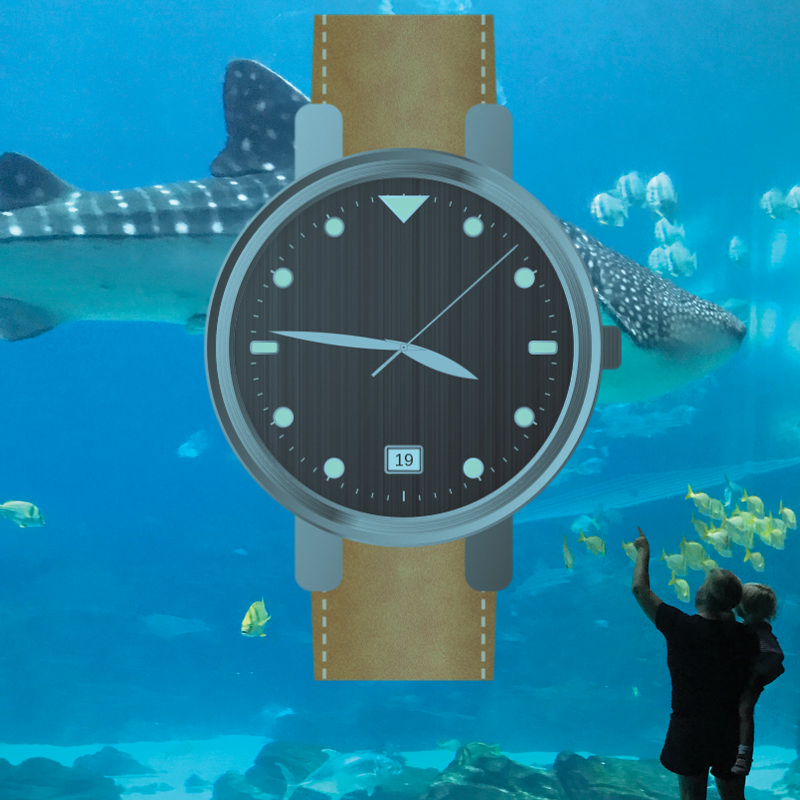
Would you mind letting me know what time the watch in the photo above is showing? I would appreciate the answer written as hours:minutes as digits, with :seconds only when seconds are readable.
3:46:08
